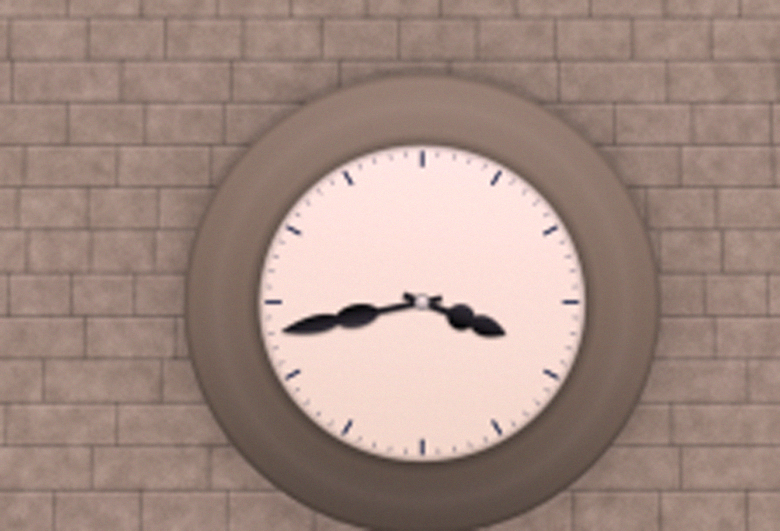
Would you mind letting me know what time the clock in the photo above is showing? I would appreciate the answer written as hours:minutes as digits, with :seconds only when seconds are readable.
3:43
